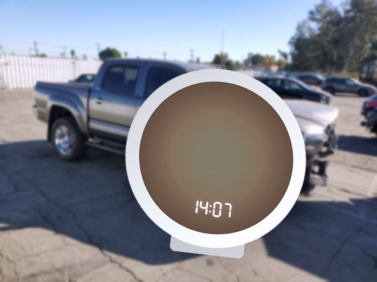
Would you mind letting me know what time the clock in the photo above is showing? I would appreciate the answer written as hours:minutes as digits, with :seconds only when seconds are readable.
14:07
